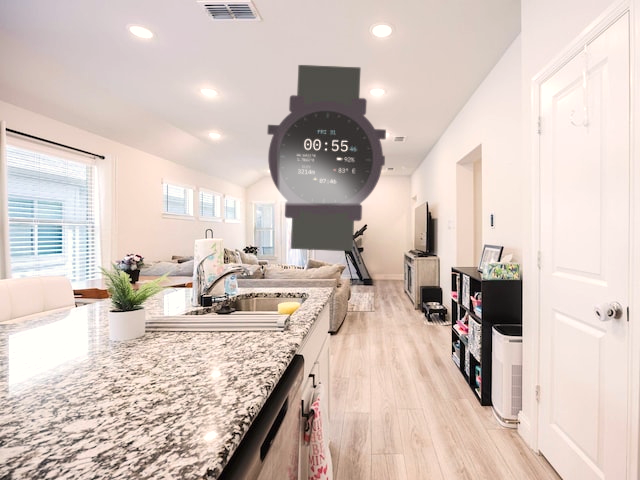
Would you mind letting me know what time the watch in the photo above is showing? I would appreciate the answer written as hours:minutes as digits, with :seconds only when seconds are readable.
0:55
